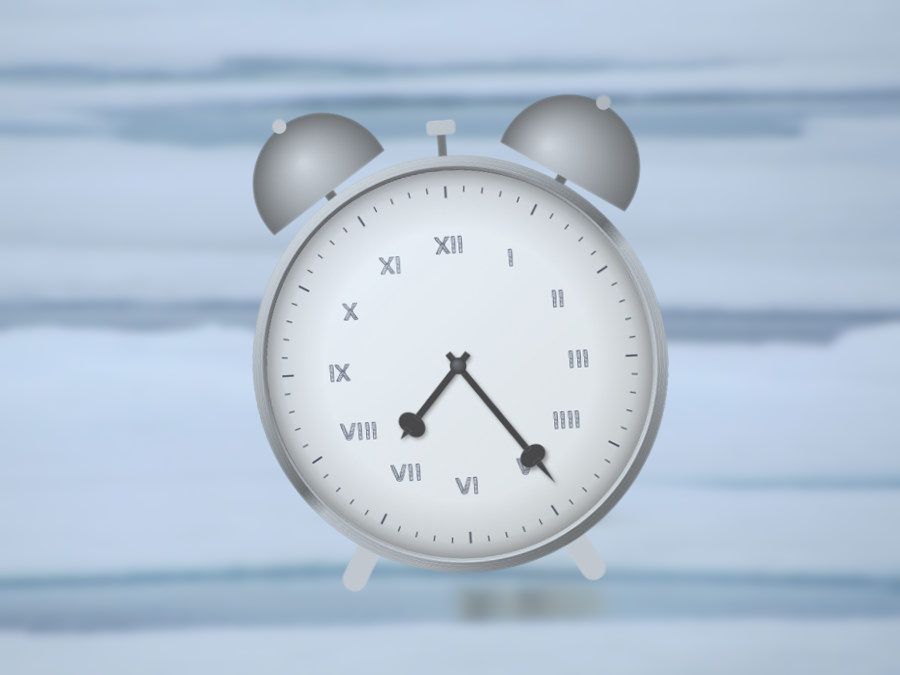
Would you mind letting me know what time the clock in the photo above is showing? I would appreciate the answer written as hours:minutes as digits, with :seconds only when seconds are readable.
7:24
